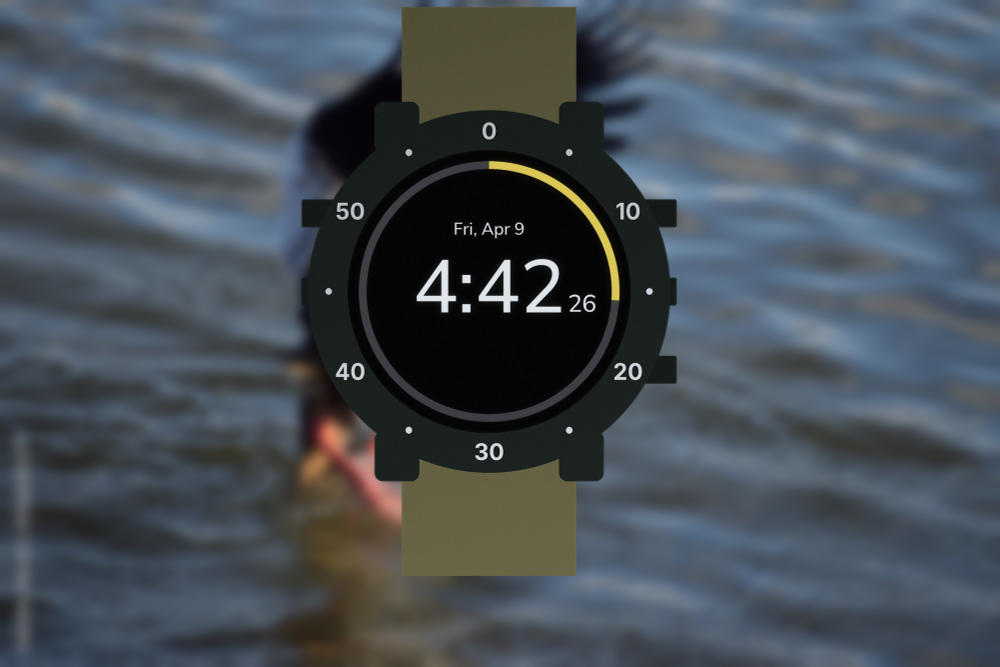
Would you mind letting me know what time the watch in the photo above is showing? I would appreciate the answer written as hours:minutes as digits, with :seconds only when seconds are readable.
4:42:26
